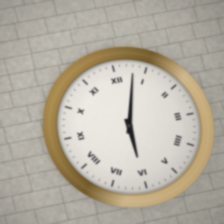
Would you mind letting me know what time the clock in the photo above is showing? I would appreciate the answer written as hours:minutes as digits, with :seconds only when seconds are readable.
6:03
